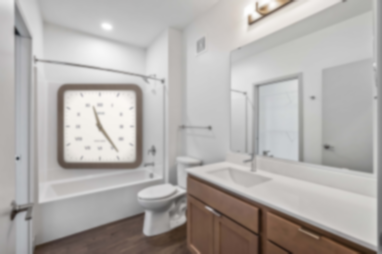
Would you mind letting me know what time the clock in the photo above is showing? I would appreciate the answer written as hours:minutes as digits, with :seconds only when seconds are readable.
11:24
